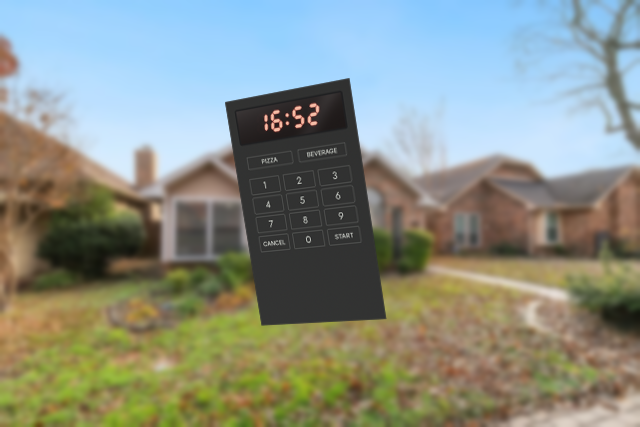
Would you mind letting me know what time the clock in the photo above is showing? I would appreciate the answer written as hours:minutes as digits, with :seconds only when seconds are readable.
16:52
